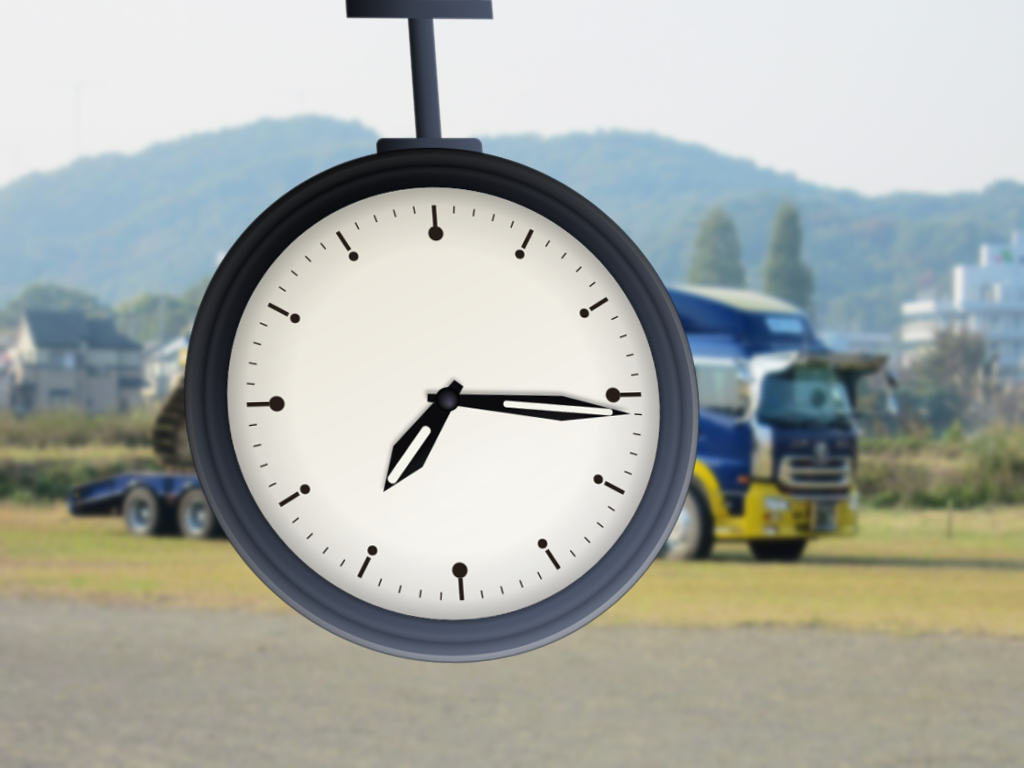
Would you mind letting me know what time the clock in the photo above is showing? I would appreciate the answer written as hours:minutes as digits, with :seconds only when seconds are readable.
7:16
